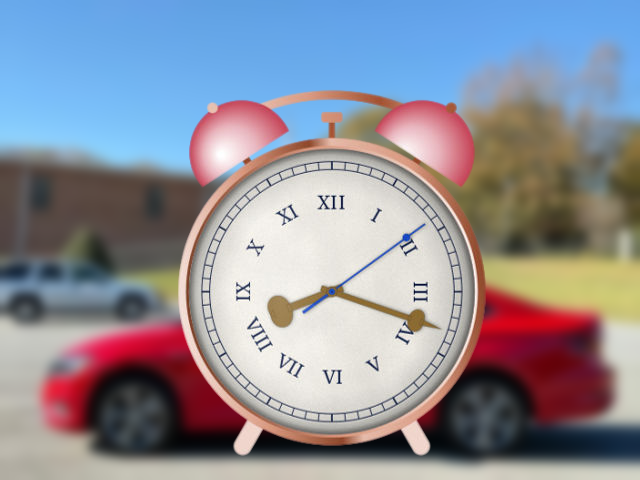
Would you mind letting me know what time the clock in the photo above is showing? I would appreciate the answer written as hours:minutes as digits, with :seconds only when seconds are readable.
8:18:09
